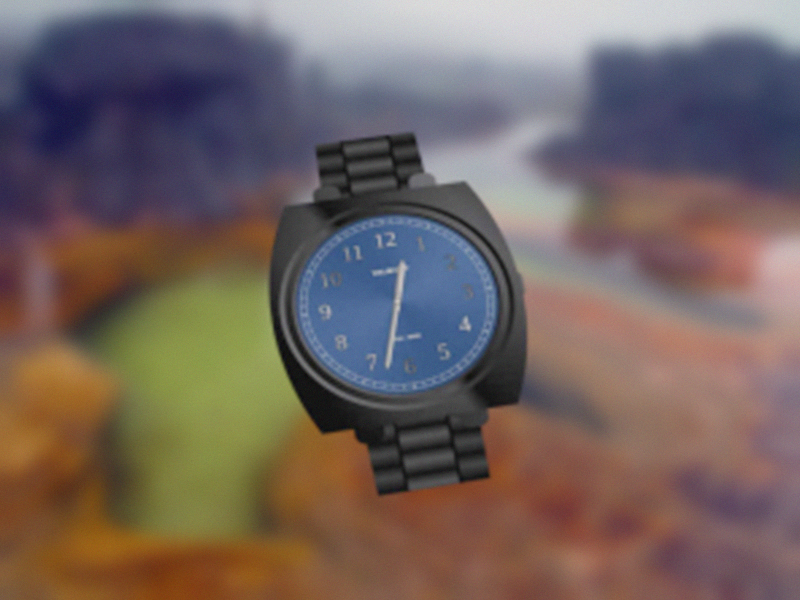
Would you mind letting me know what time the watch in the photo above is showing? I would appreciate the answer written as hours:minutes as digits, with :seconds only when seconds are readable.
12:33
